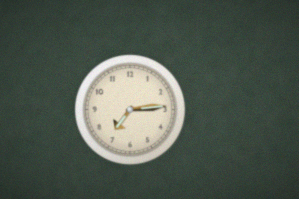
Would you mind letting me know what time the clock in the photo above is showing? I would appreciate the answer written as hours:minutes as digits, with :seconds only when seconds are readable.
7:14
